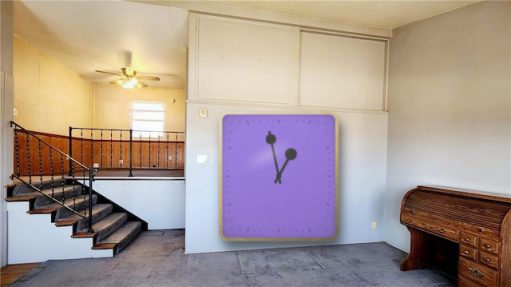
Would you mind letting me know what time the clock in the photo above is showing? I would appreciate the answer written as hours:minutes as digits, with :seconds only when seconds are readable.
12:58
